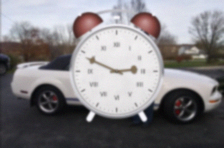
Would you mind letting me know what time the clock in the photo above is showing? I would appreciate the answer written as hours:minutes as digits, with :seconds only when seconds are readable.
2:49
